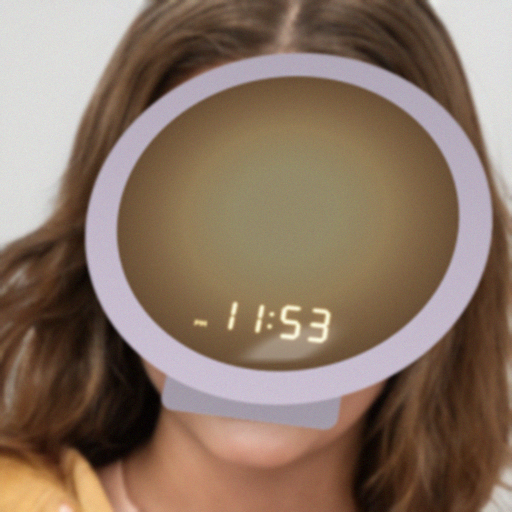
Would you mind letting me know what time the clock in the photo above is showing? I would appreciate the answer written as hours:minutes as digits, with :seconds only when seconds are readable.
11:53
